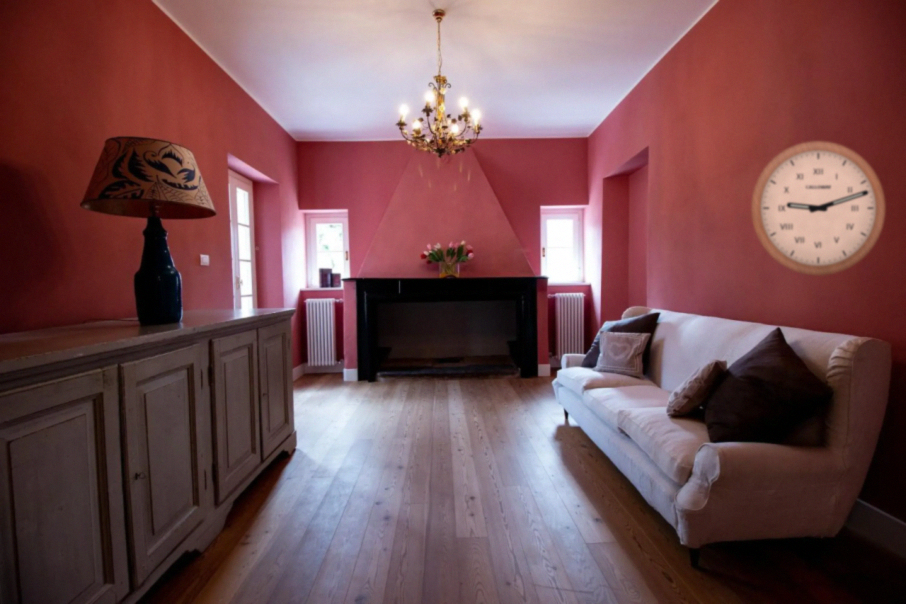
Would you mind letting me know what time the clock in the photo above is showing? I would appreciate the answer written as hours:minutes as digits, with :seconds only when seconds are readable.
9:12
